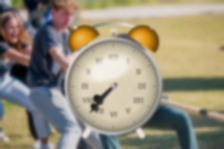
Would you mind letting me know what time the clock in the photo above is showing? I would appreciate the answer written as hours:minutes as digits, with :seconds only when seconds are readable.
7:37
